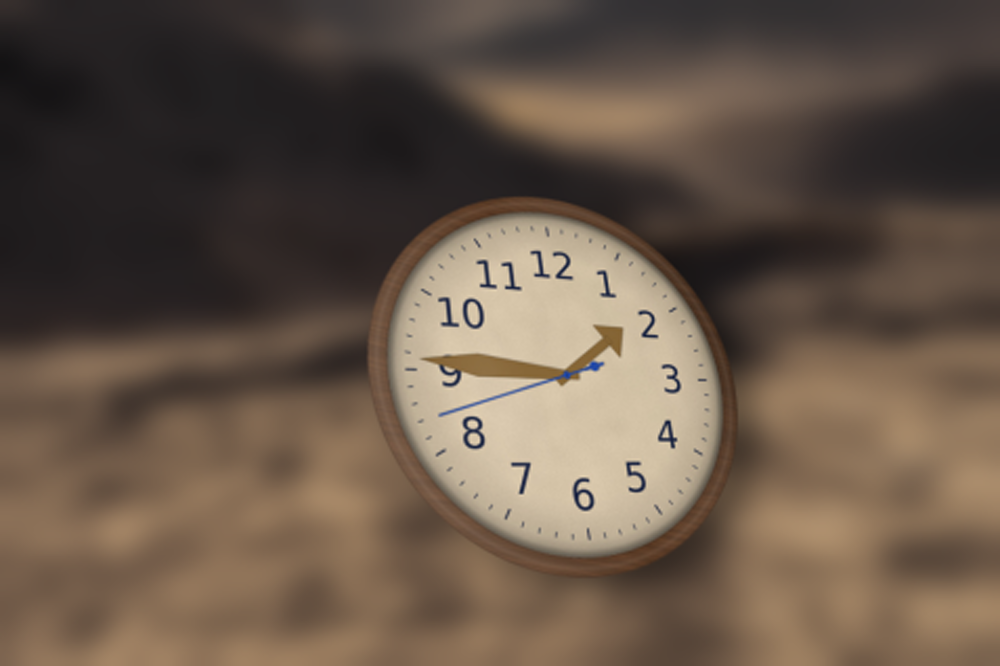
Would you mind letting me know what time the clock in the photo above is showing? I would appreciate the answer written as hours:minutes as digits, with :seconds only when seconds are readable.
1:45:42
